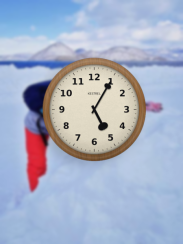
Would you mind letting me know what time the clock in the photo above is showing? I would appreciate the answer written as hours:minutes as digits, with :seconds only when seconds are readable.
5:05
